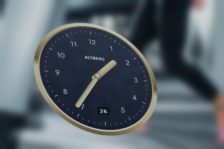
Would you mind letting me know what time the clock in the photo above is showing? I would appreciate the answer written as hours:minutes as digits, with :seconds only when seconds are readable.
1:36
